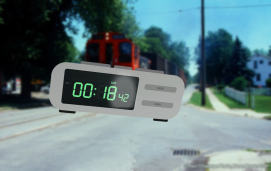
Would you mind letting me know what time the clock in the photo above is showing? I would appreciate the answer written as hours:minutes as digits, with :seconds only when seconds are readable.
0:18:42
